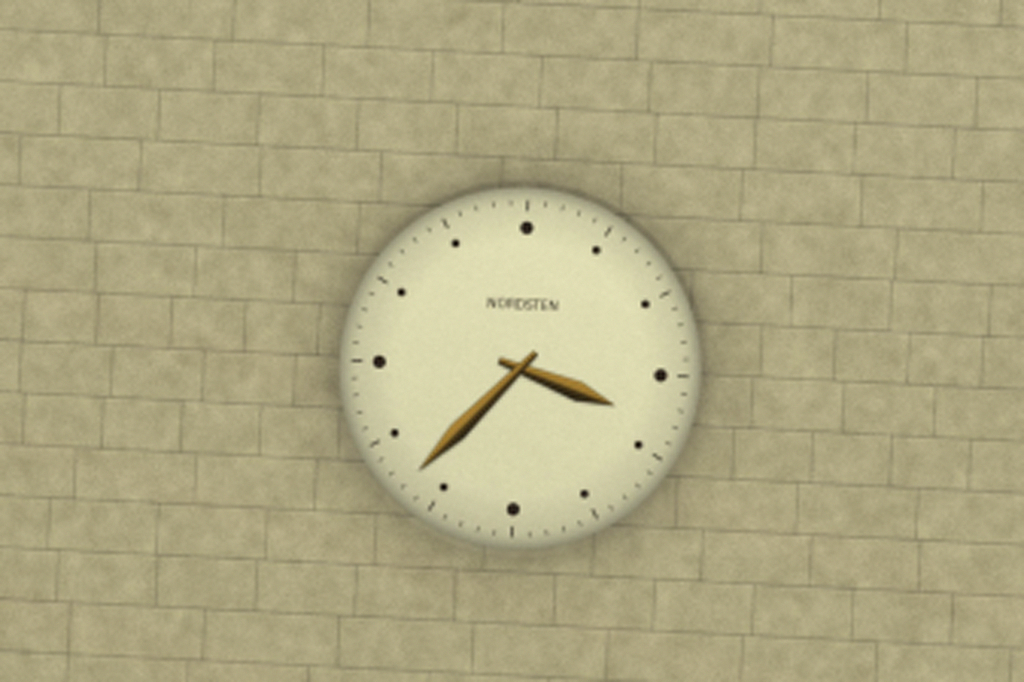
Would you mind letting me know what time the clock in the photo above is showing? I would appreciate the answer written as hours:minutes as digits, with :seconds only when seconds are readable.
3:37
